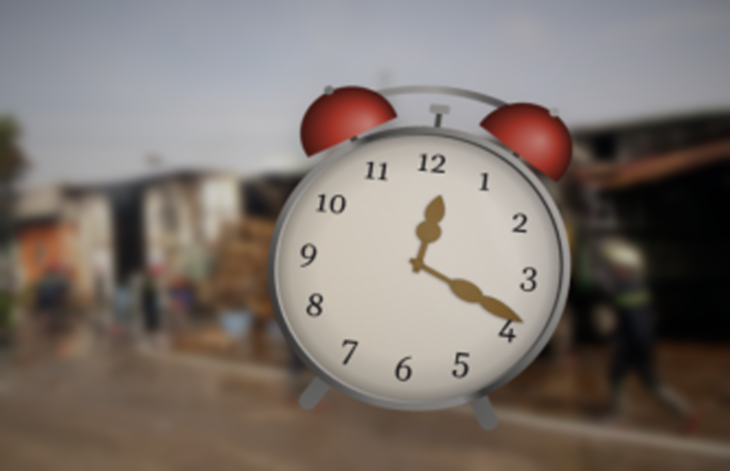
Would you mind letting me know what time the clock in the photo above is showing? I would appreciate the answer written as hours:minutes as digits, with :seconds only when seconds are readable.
12:19
